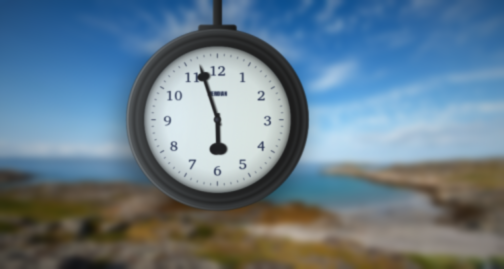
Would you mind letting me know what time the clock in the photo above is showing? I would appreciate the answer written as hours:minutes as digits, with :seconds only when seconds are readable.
5:57
